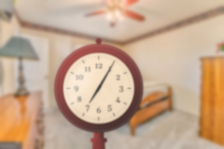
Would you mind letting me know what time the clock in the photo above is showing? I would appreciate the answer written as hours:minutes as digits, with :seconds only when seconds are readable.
7:05
